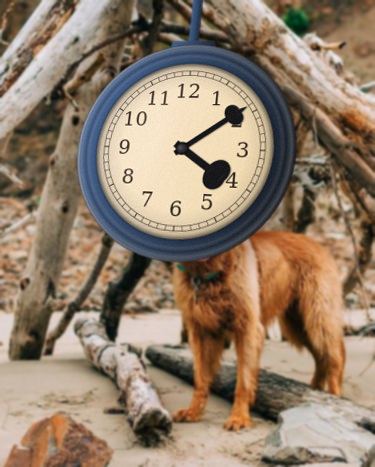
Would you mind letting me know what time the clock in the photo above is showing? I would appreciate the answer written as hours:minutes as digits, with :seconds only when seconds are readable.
4:09
